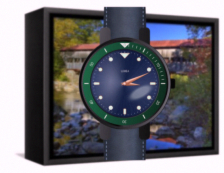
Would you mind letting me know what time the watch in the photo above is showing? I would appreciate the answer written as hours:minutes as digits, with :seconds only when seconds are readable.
3:11
